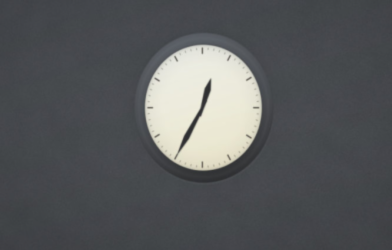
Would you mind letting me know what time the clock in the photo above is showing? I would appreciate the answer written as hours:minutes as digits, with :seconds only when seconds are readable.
12:35
